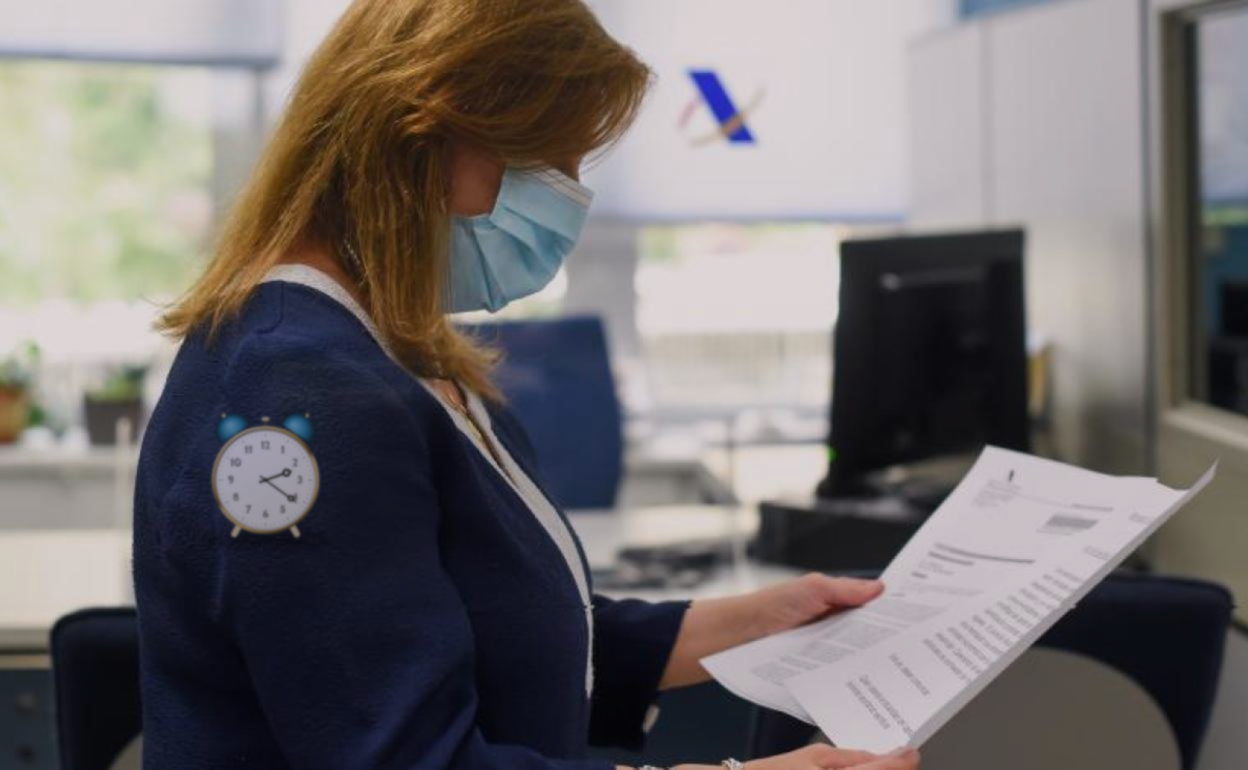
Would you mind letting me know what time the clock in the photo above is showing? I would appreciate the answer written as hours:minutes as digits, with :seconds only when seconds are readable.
2:21
